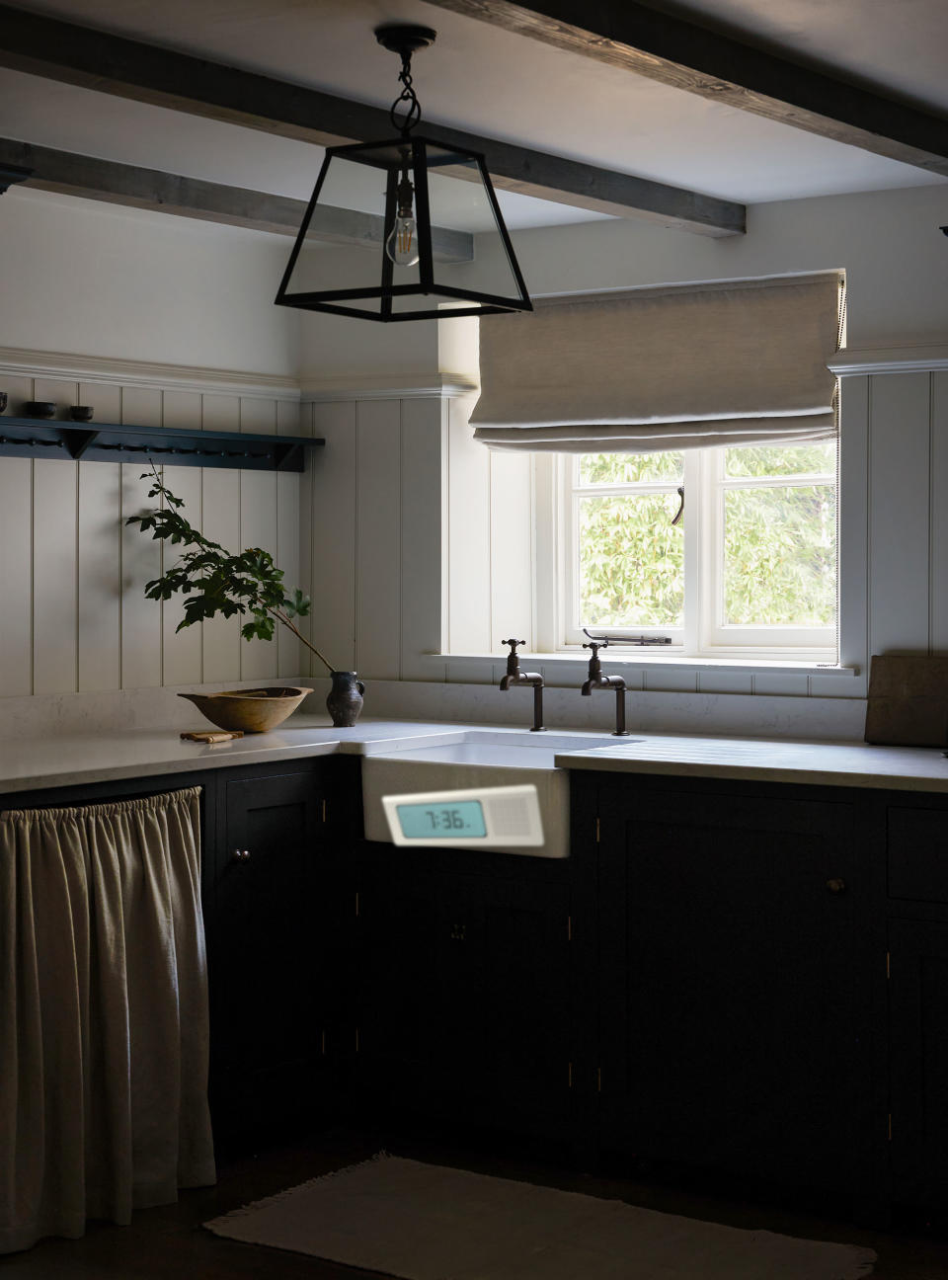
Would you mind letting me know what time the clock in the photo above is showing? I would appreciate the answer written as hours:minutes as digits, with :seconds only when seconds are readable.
7:36
